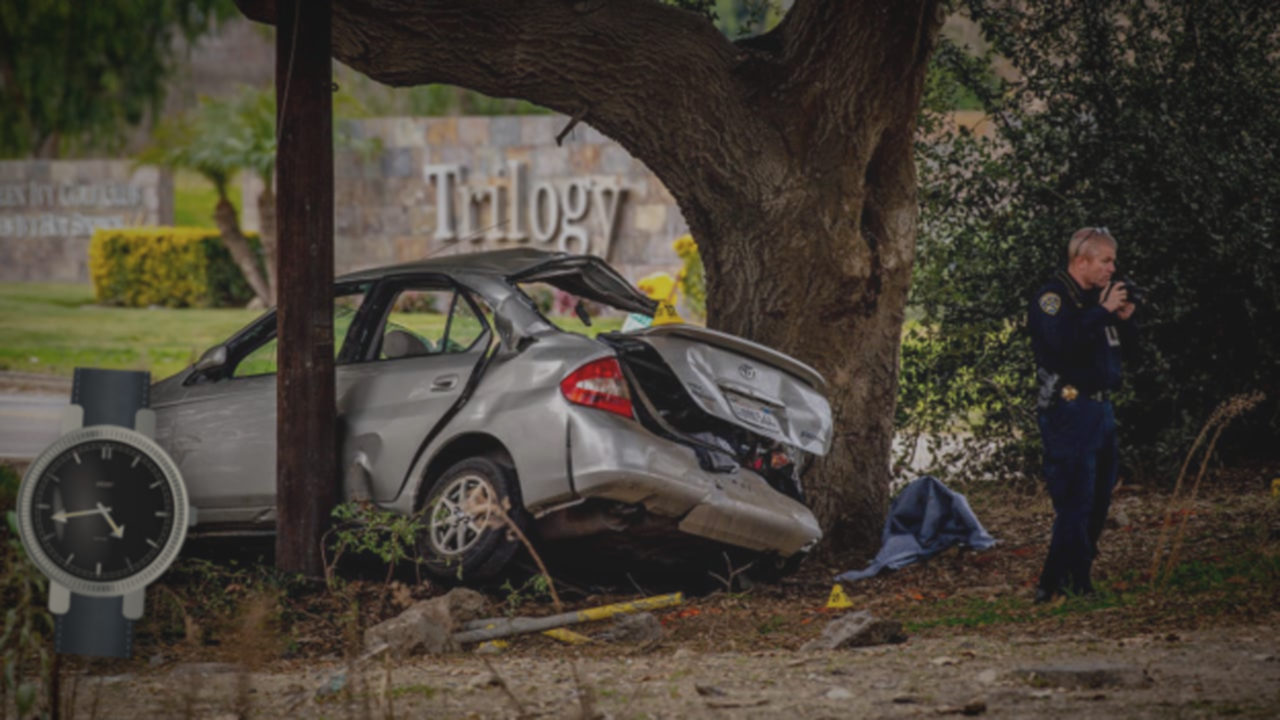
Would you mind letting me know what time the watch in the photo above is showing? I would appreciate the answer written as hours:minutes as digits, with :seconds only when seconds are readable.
4:43
